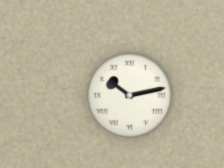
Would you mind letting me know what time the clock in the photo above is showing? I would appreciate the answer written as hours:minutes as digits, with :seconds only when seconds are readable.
10:13
